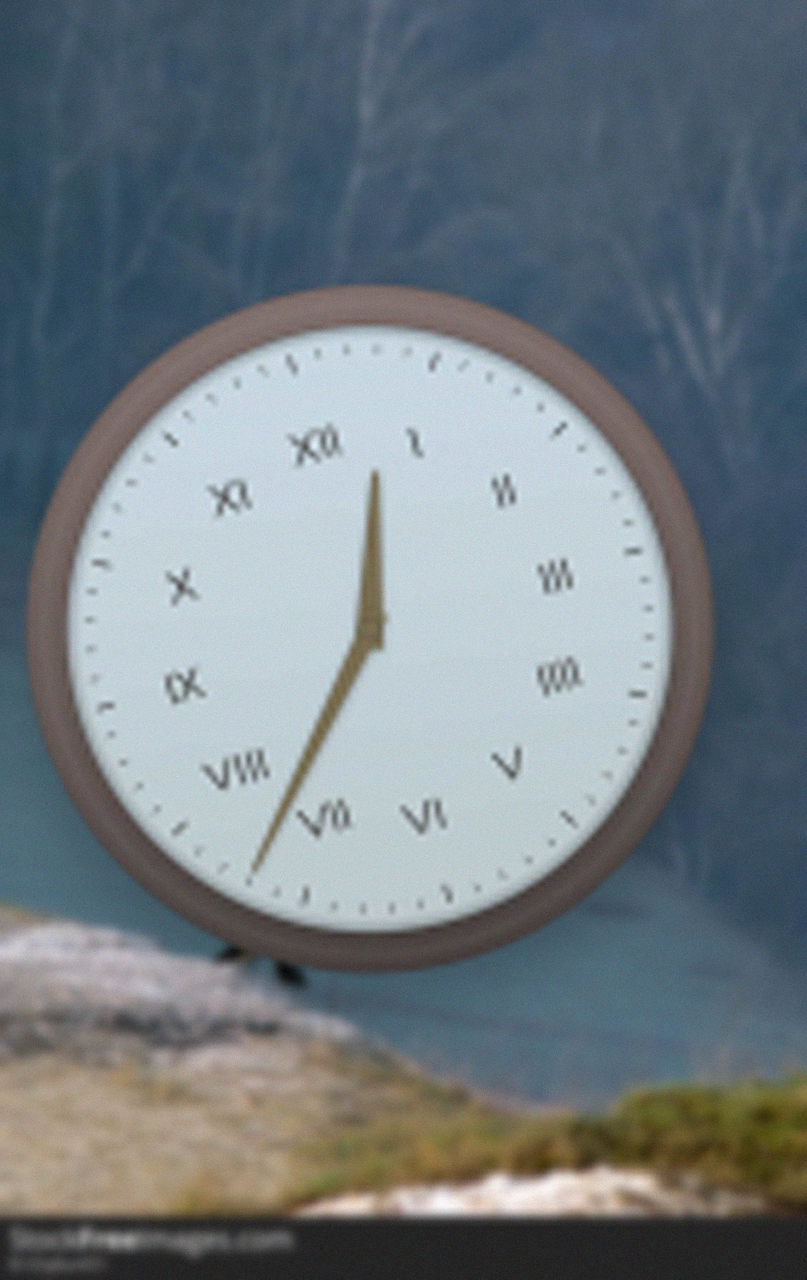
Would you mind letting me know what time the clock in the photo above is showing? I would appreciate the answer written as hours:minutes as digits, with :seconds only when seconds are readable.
12:37
